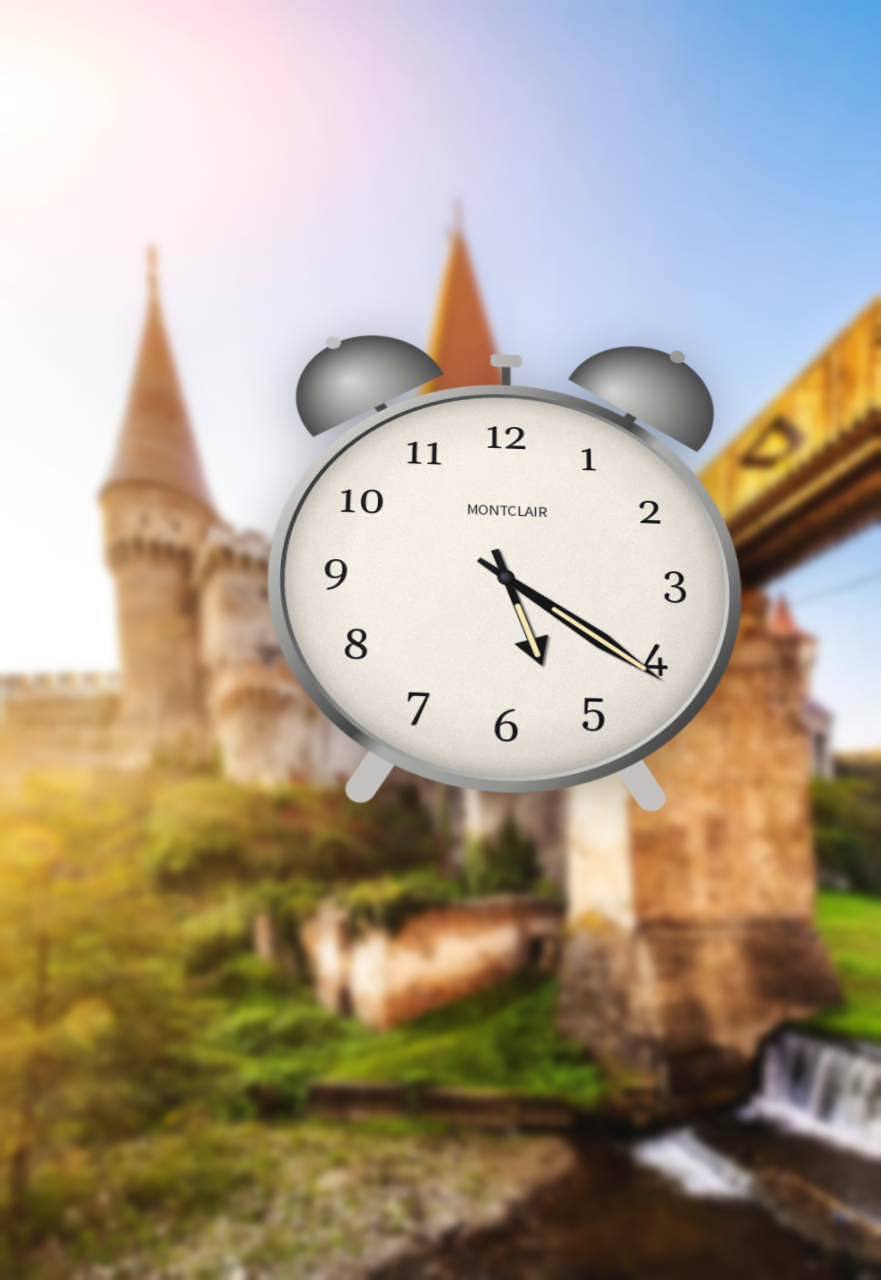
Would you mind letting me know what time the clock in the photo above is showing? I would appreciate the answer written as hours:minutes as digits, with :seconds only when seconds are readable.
5:21
